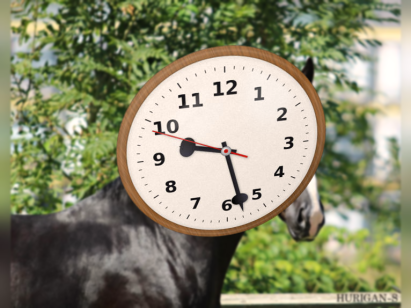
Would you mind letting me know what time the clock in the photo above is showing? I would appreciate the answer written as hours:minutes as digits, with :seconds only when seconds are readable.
9:27:49
